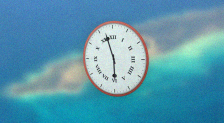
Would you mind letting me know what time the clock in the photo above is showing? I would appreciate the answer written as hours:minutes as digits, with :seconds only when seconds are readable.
5:57
